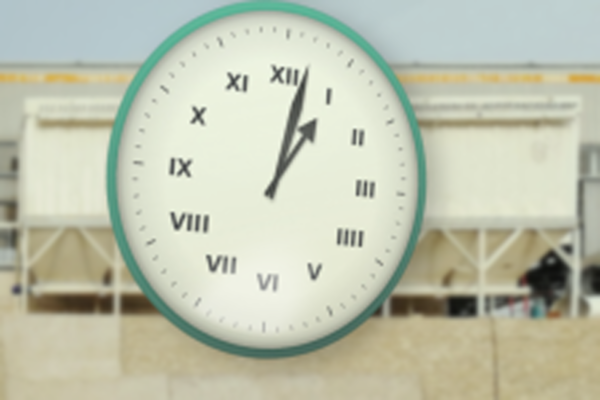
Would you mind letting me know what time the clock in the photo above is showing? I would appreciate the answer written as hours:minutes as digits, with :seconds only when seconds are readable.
1:02
